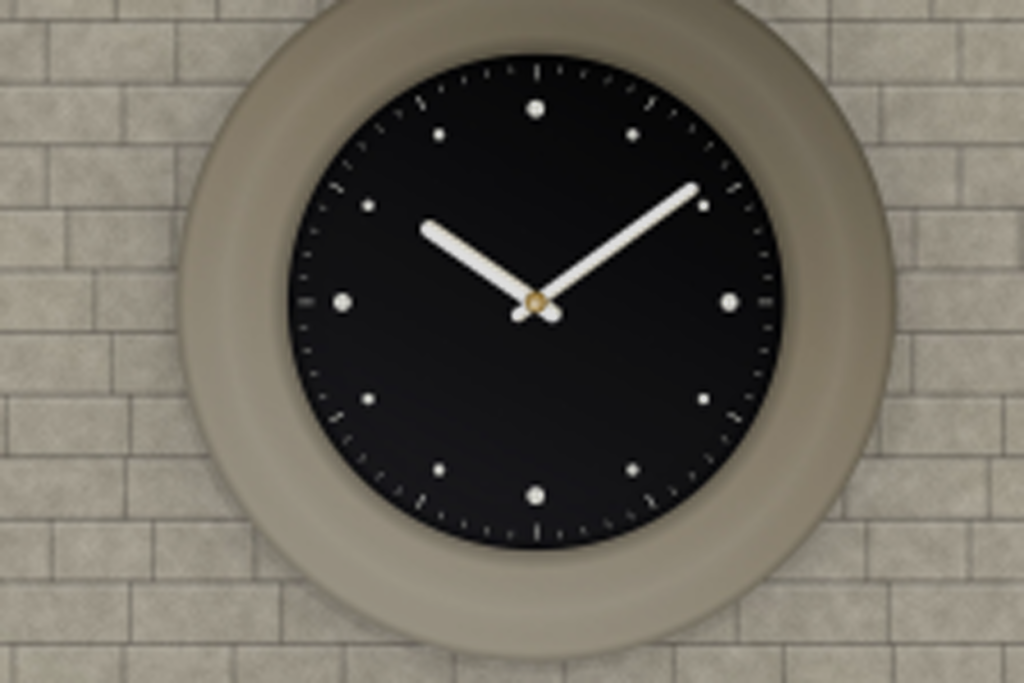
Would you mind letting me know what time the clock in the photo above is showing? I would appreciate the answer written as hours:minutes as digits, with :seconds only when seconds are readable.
10:09
